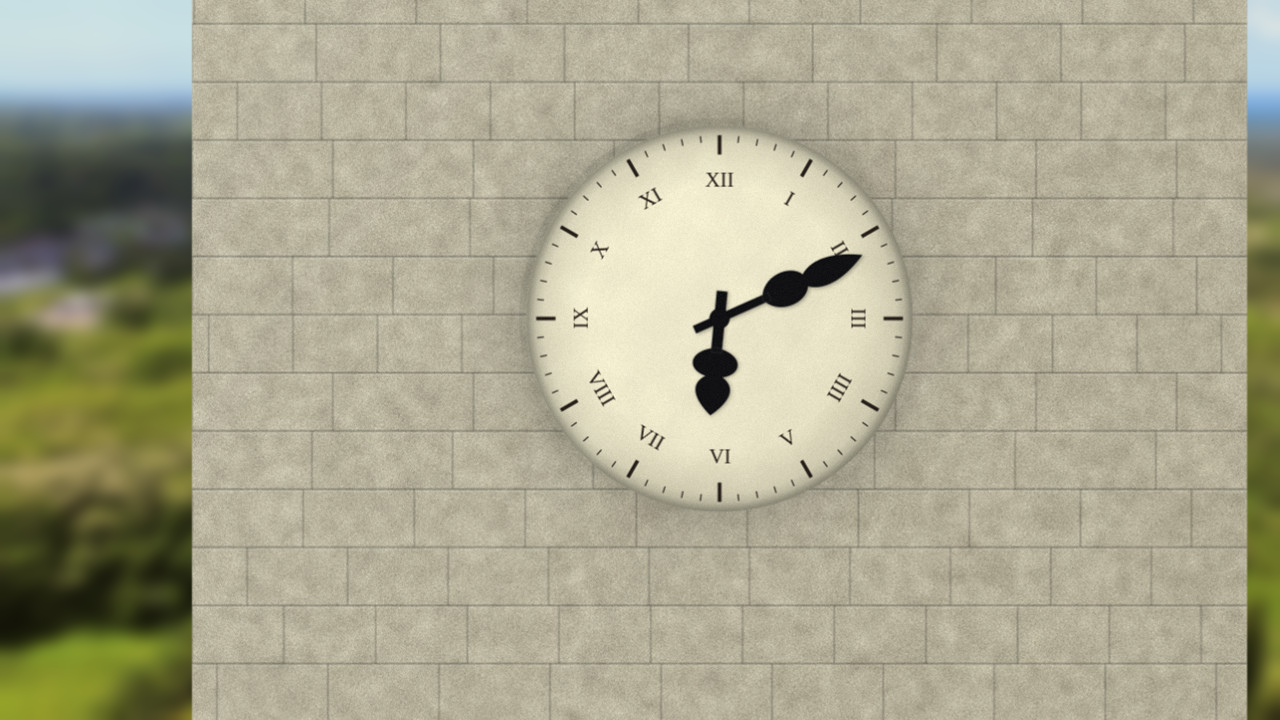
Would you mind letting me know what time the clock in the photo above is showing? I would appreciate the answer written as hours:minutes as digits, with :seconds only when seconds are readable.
6:11
